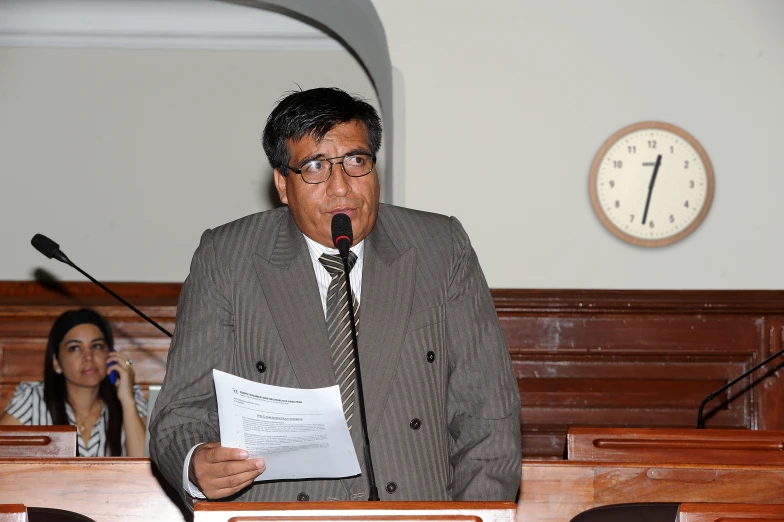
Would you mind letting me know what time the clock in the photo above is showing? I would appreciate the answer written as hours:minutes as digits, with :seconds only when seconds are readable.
12:32
